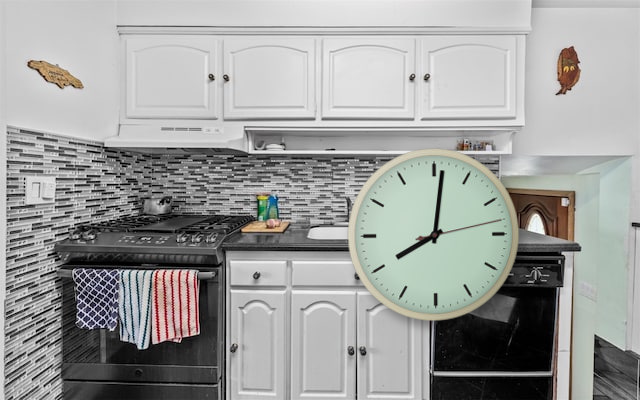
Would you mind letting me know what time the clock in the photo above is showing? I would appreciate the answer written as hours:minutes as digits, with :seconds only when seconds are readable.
8:01:13
